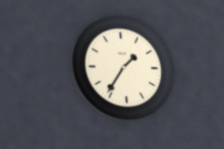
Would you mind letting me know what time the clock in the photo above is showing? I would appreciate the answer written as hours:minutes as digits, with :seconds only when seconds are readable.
1:36
